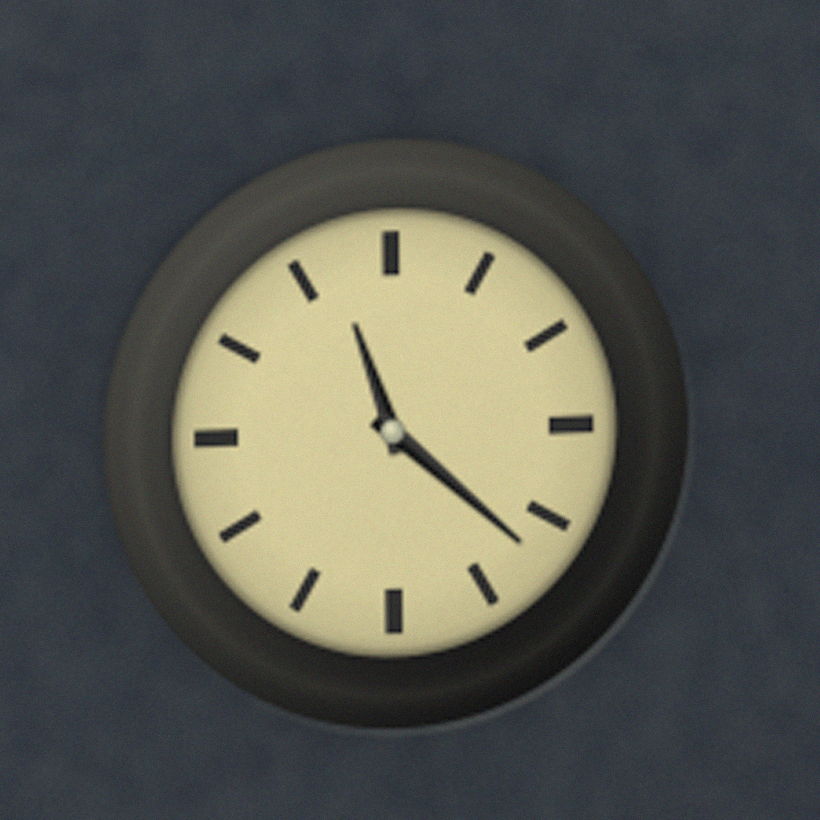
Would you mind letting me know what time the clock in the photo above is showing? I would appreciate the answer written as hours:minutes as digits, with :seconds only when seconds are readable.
11:22
